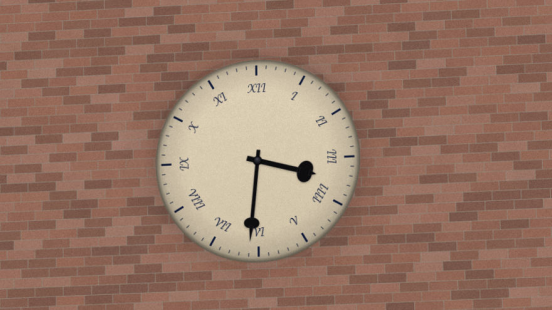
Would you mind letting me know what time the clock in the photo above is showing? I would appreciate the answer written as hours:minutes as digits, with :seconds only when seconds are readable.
3:31
